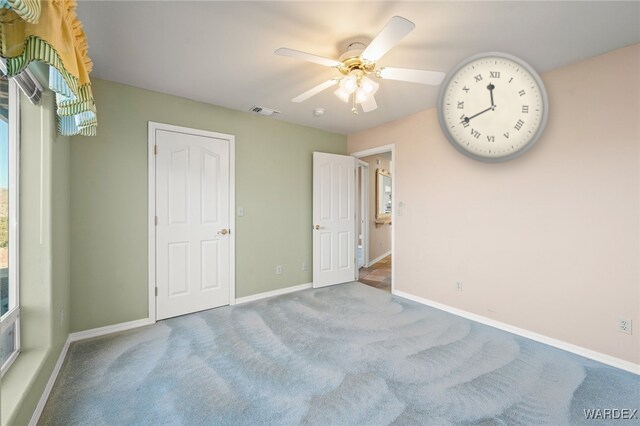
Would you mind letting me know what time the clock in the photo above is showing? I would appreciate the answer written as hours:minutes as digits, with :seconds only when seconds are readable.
11:40
